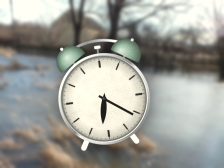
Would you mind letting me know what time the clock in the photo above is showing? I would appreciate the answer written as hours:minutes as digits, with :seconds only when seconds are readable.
6:21
